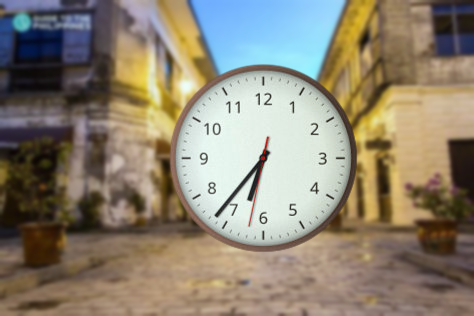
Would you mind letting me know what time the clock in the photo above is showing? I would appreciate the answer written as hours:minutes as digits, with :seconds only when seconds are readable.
6:36:32
